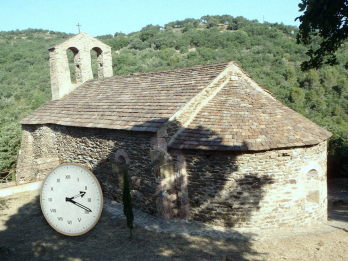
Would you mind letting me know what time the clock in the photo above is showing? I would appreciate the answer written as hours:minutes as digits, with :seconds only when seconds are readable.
2:19
